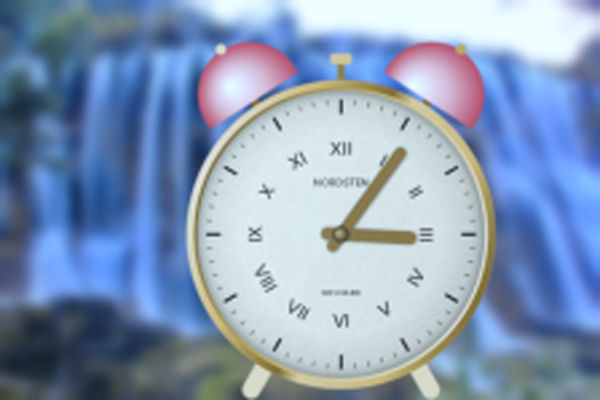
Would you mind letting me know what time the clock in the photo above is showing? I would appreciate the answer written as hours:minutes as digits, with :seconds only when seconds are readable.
3:06
